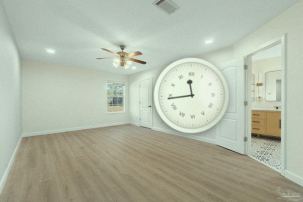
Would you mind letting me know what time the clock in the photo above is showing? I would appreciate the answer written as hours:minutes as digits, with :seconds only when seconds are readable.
11:44
